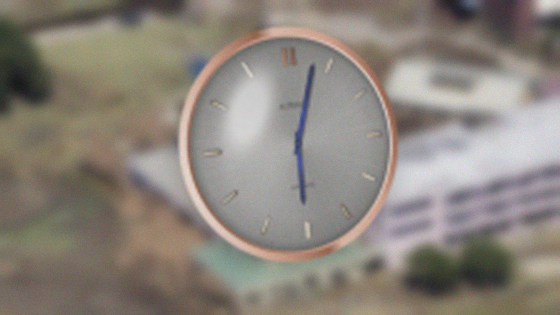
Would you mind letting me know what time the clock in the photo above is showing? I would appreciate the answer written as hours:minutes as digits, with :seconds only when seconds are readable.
6:03
